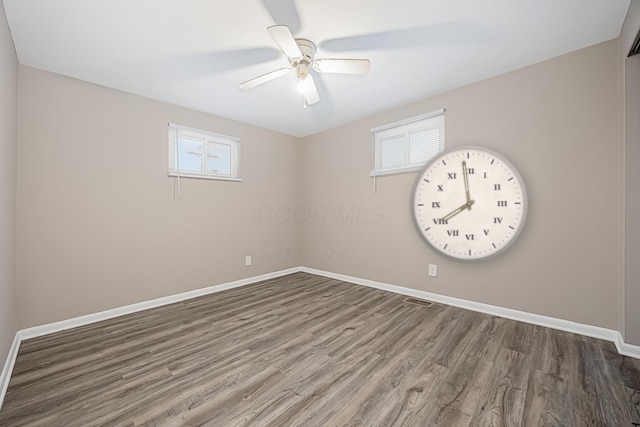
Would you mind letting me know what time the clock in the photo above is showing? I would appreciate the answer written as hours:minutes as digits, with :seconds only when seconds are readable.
7:59
